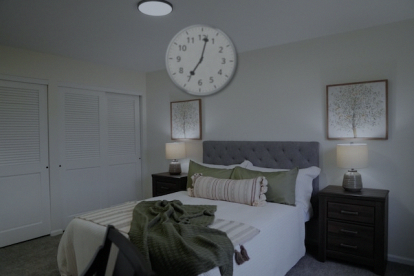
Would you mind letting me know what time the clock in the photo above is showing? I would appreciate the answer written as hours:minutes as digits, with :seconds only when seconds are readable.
7:02
